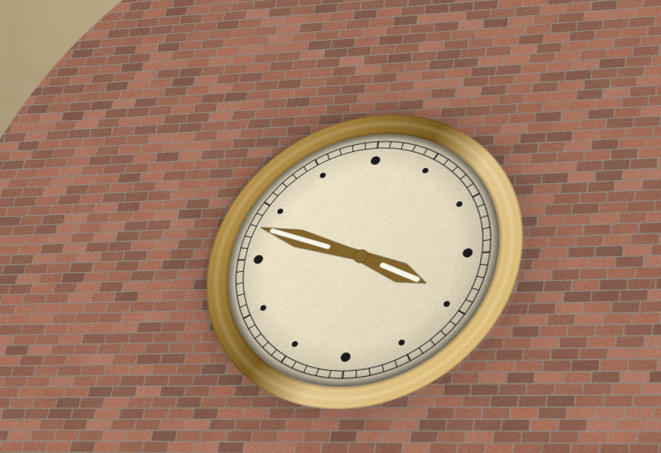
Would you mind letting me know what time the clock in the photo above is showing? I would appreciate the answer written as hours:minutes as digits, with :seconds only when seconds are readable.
3:48
